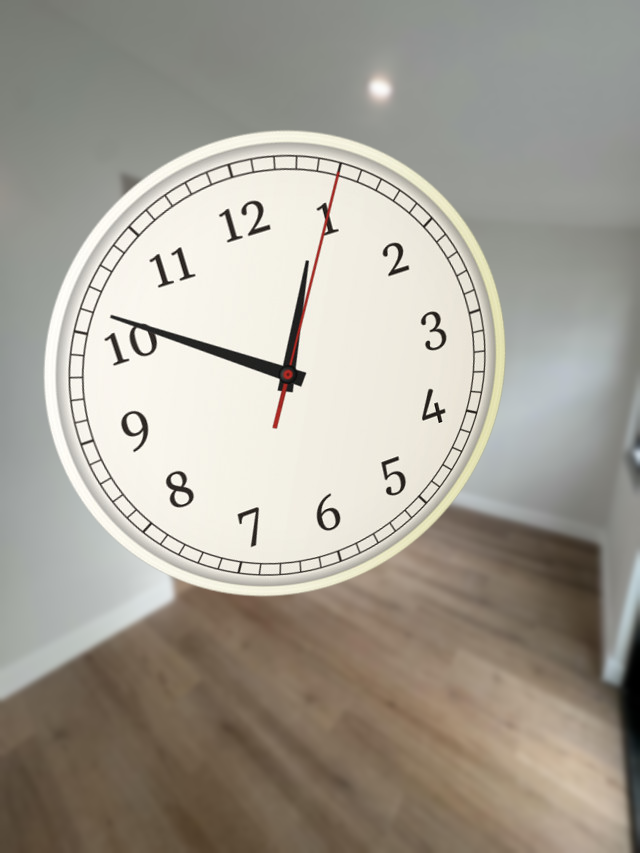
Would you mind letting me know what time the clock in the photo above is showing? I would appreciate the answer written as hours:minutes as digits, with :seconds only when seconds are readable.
12:51:05
